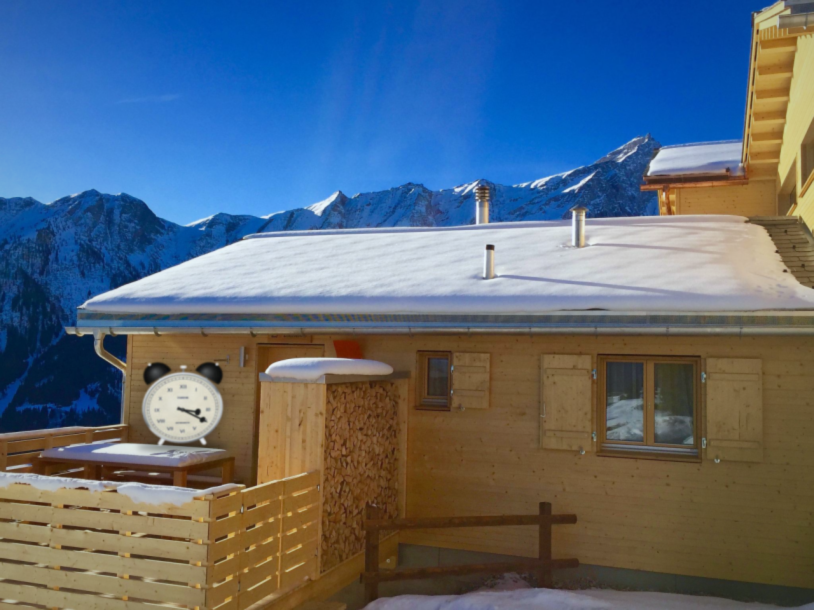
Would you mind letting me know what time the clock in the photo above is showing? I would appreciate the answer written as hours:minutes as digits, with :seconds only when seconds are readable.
3:20
